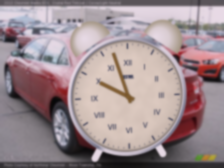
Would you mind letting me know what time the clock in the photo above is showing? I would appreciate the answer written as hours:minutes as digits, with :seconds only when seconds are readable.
9:57
